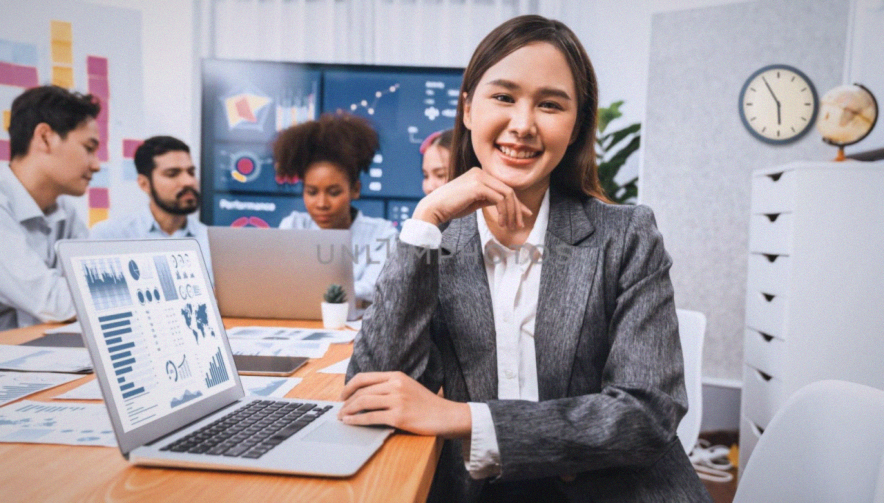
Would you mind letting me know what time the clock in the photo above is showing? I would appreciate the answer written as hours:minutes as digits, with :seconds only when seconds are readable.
5:55
